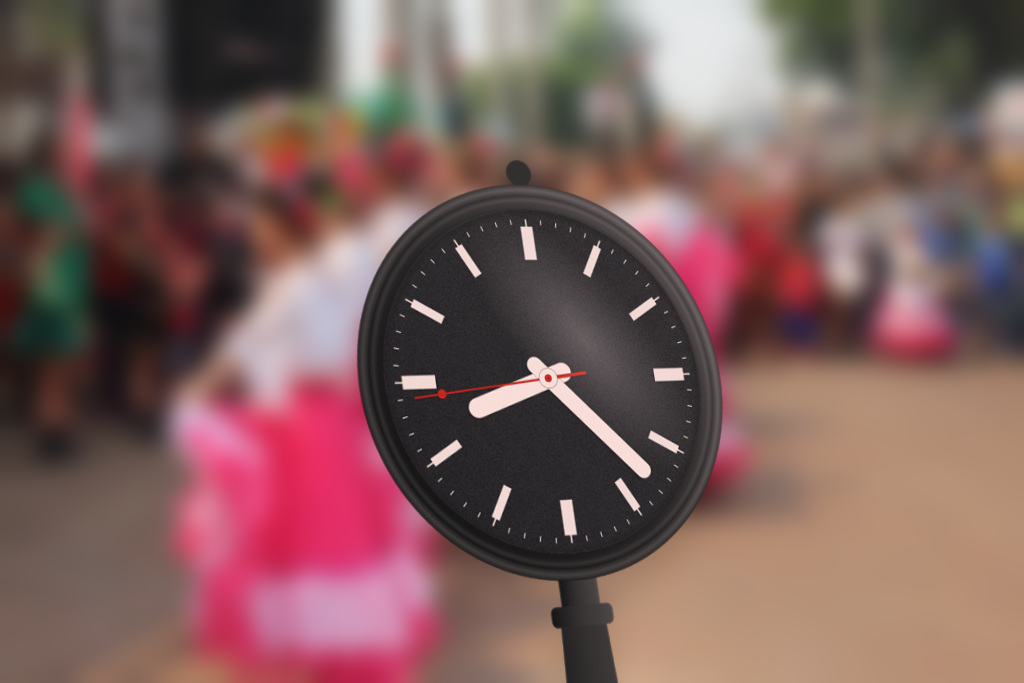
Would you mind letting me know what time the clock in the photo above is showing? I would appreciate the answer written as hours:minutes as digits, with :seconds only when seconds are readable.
8:22:44
